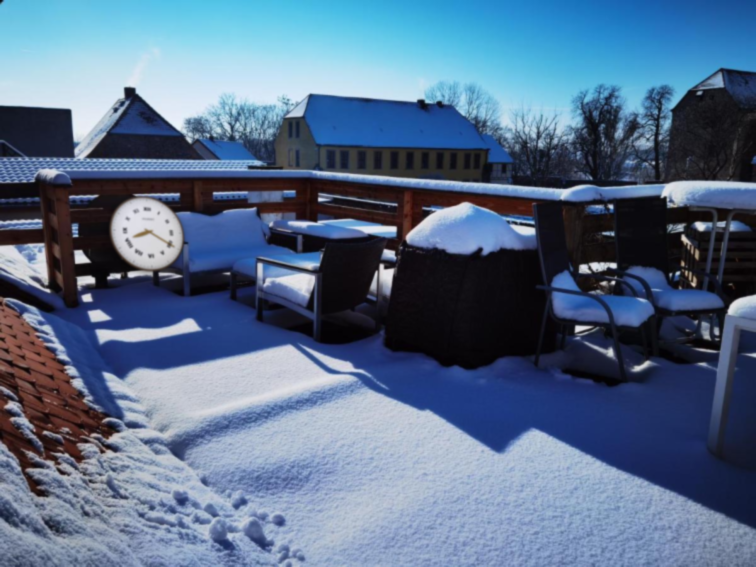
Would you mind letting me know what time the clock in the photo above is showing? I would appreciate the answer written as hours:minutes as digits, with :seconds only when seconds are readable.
8:20
